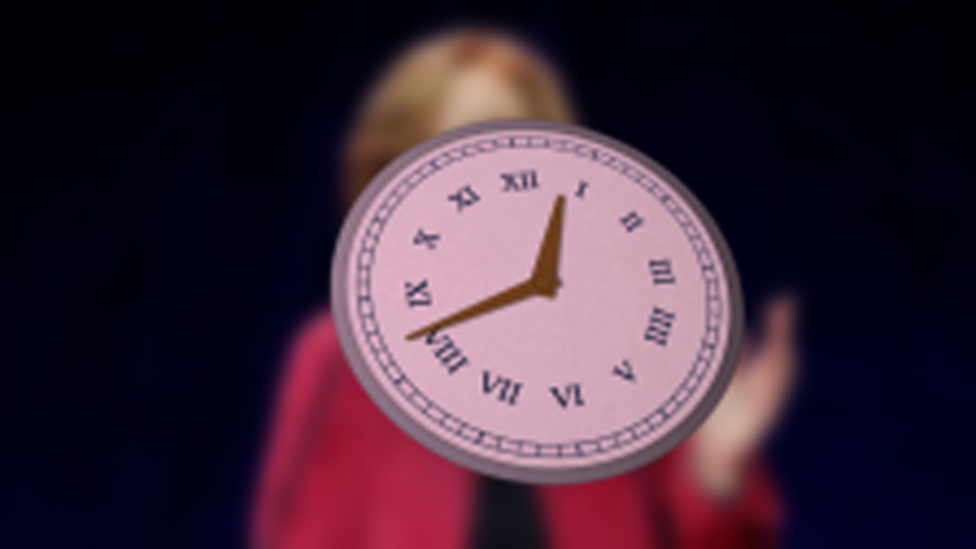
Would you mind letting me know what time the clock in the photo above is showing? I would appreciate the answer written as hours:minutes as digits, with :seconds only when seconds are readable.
12:42
